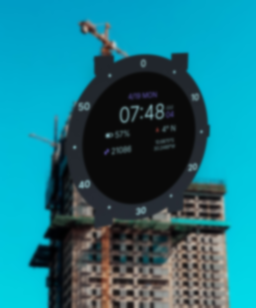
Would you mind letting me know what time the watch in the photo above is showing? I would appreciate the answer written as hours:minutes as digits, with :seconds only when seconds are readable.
7:48
